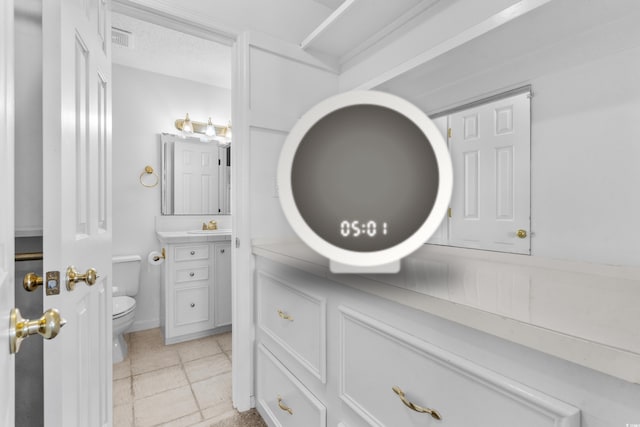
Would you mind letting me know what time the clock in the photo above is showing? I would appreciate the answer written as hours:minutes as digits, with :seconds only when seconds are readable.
5:01
